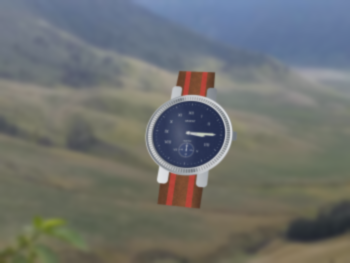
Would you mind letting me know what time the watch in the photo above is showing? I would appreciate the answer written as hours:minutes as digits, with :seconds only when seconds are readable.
3:15
